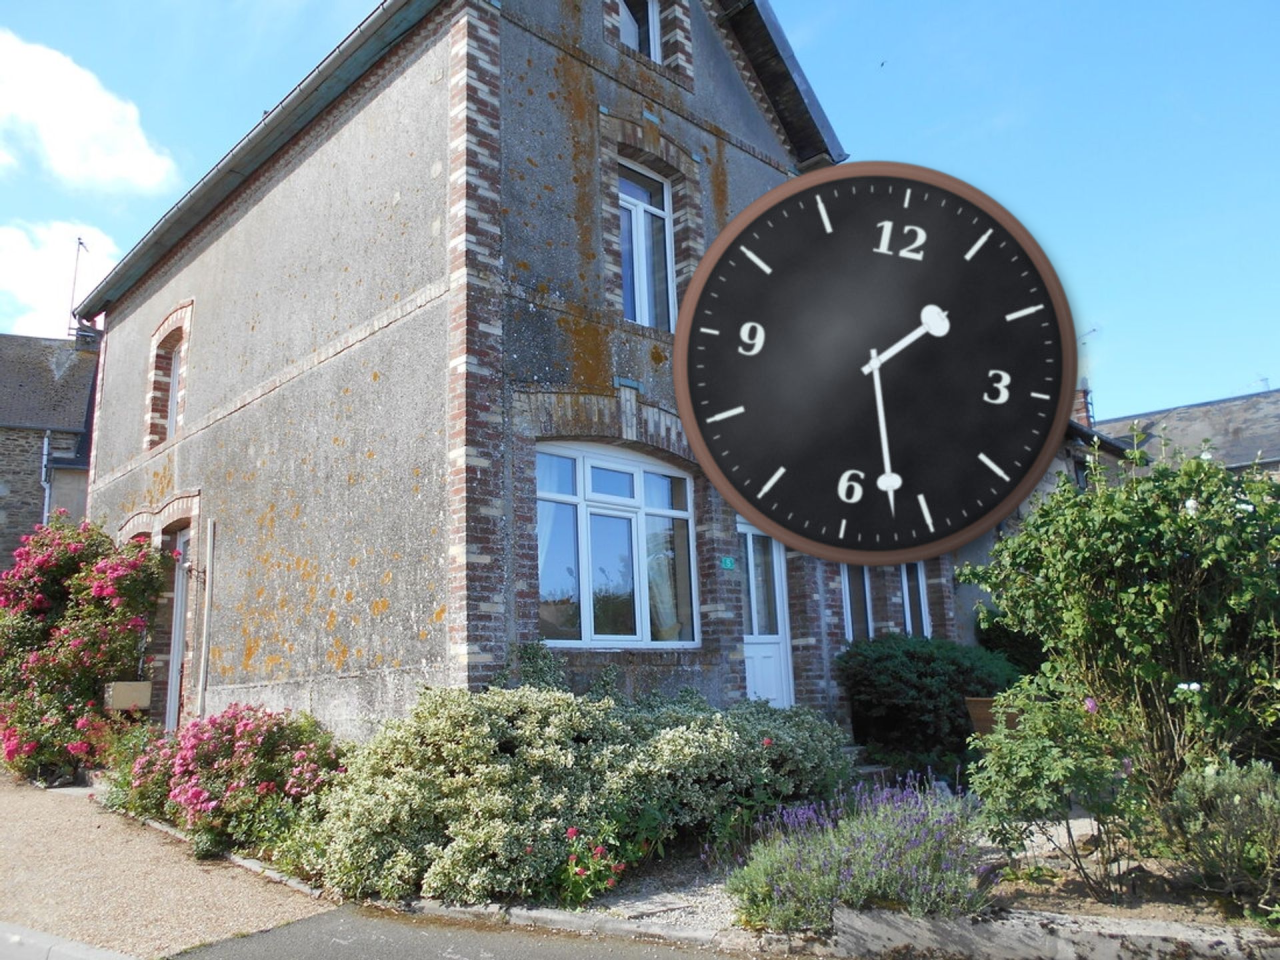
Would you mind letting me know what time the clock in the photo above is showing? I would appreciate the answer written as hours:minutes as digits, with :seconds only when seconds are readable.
1:27
